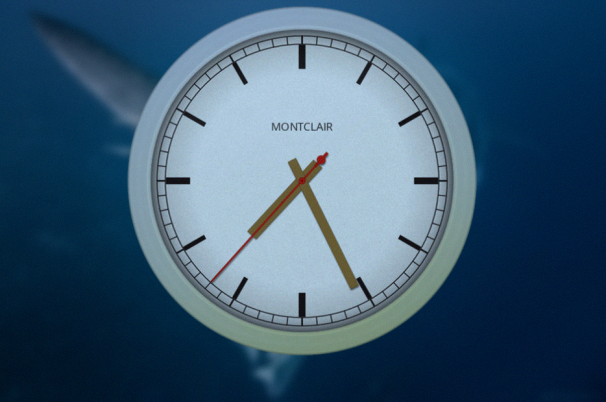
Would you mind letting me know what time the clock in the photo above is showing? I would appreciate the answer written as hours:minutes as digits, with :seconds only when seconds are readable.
7:25:37
